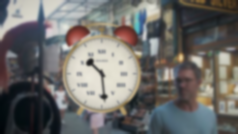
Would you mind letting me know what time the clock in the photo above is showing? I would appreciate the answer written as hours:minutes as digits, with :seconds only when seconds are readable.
10:29
